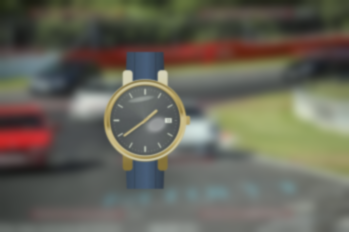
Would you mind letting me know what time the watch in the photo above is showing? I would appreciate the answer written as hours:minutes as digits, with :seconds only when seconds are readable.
1:39
